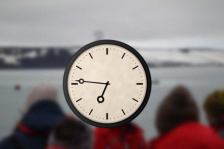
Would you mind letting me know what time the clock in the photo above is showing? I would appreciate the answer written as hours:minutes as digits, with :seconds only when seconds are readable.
6:46
